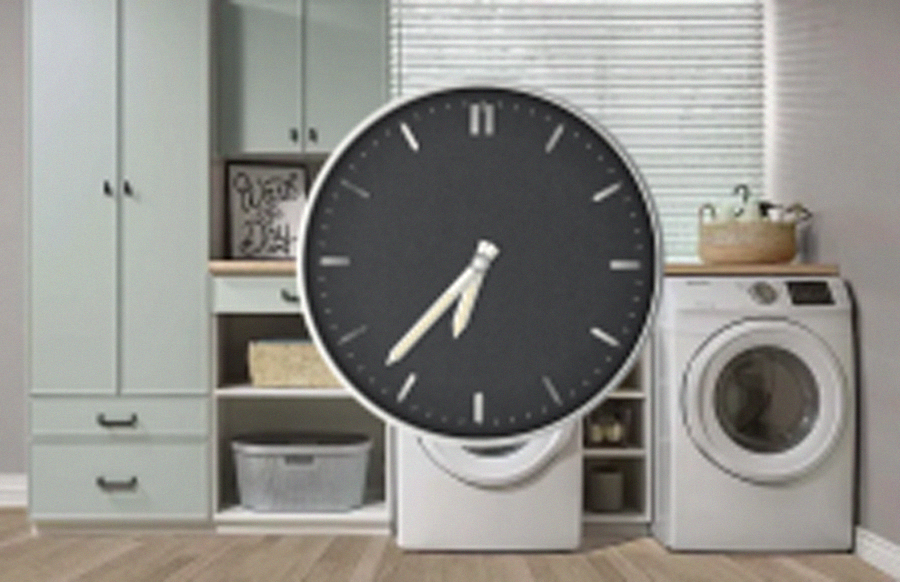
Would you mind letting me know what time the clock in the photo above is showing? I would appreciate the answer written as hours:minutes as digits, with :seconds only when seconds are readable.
6:37
